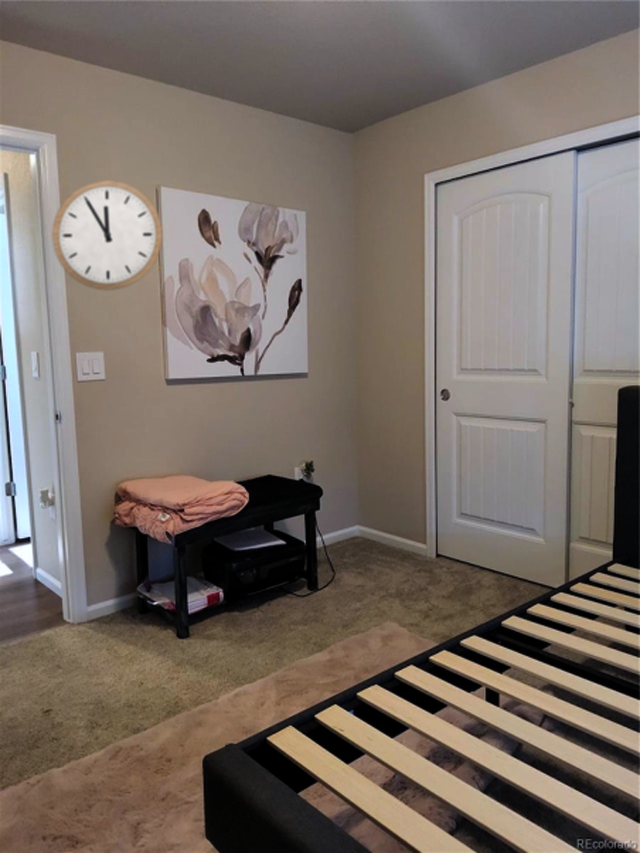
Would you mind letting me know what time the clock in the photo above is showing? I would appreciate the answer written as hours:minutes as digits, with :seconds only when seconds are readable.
11:55
